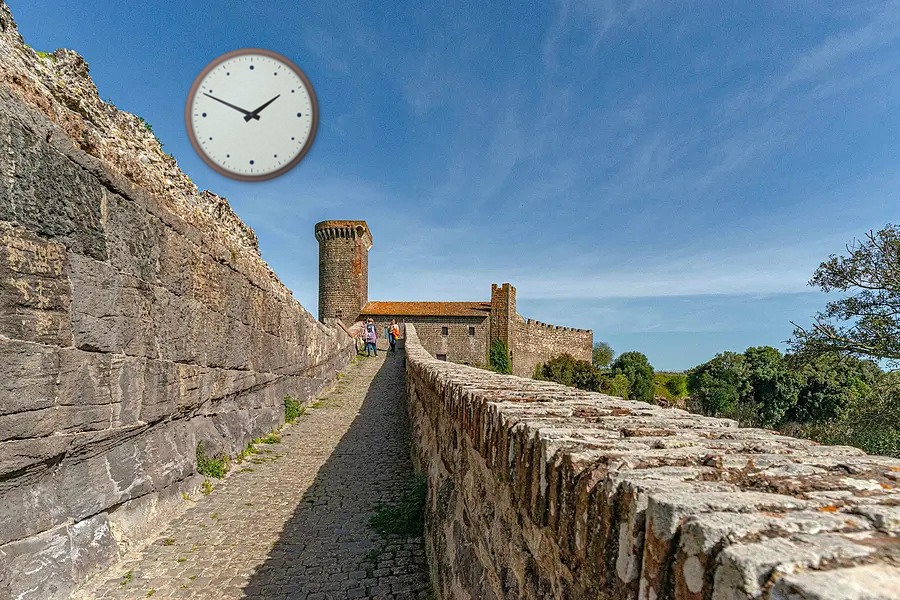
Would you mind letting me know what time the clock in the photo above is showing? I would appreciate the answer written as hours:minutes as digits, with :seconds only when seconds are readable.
1:49
